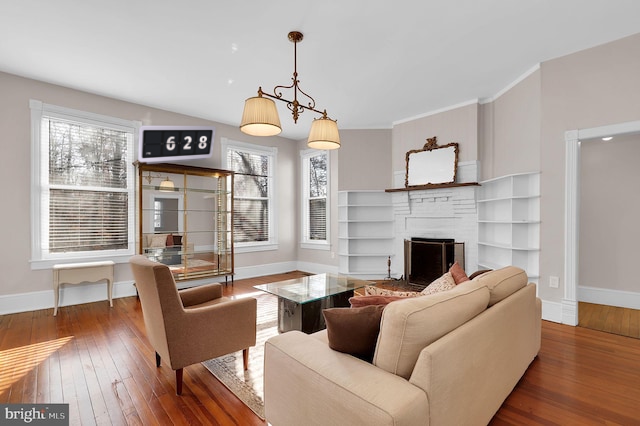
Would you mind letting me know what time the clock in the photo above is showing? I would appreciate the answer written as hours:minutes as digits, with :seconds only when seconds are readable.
6:28
